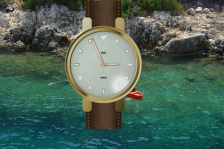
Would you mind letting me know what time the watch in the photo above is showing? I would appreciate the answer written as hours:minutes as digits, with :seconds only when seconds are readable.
2:56
